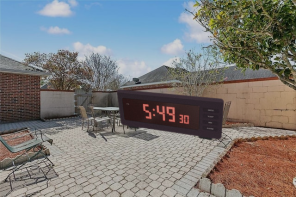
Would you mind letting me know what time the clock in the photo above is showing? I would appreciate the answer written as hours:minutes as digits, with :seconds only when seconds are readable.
5:49:30
